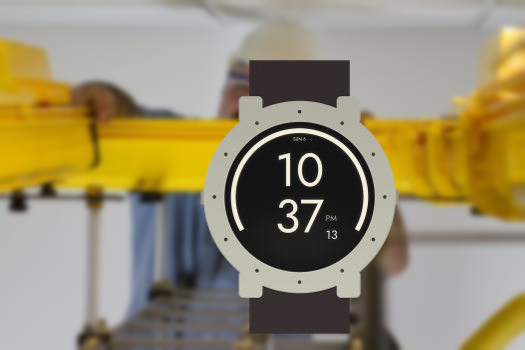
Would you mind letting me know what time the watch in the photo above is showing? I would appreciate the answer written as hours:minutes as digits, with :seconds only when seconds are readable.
10:37:13
